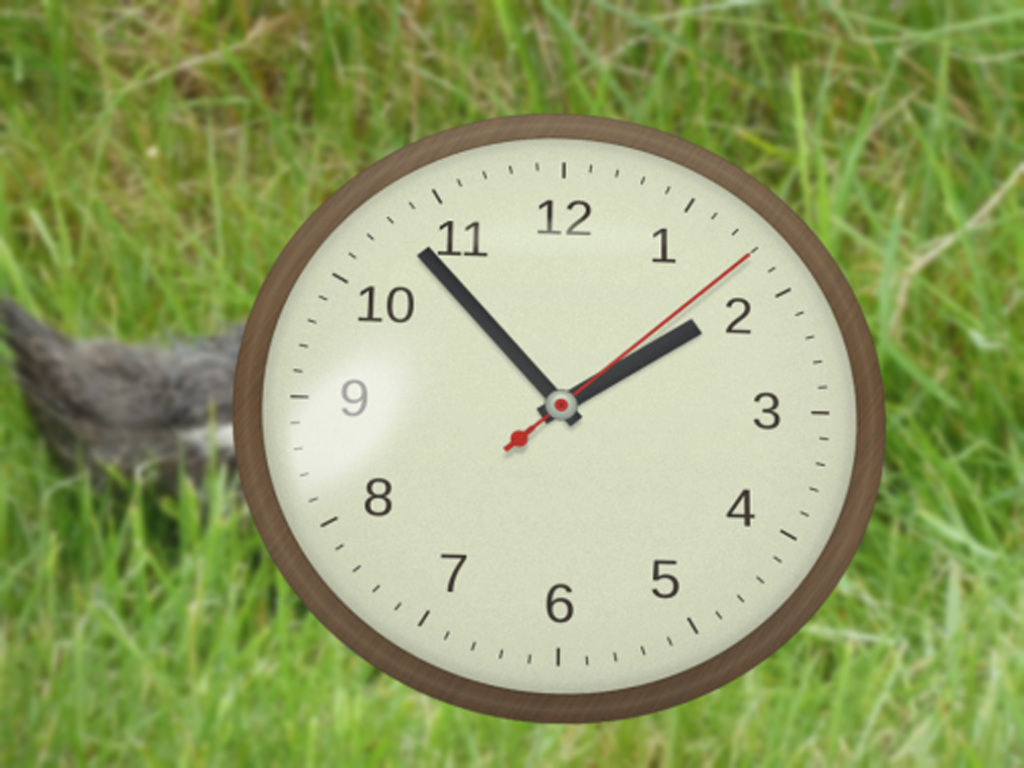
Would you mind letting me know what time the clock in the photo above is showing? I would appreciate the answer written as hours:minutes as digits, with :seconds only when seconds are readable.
1:53:08
